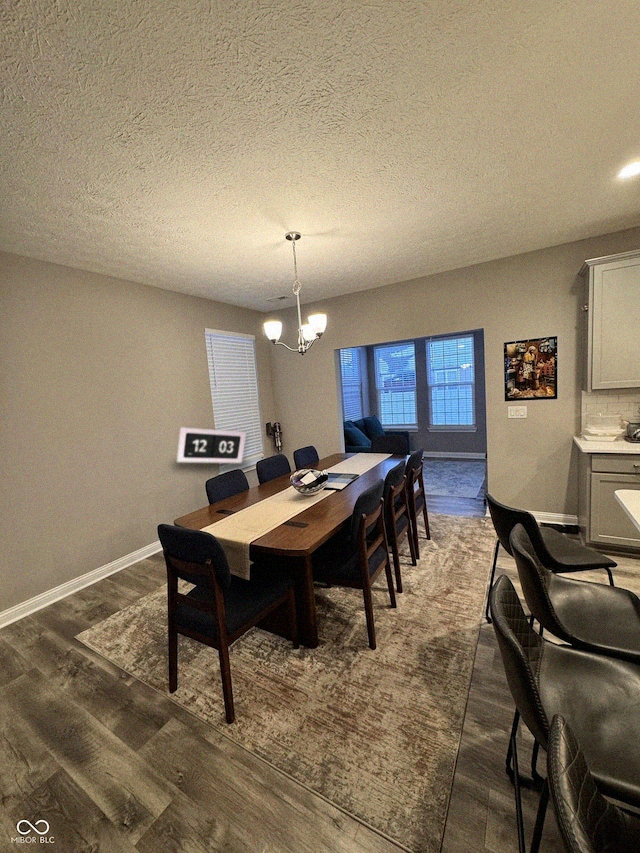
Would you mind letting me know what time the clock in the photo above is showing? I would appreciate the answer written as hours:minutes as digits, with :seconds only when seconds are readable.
12:03
